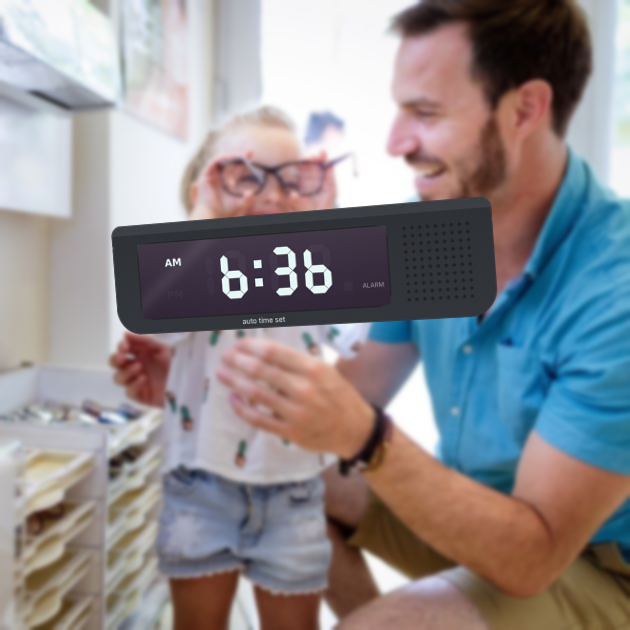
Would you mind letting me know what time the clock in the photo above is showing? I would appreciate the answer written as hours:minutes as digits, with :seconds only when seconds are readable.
6:36
